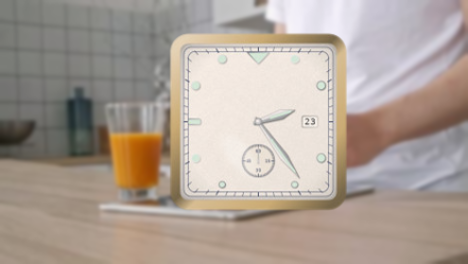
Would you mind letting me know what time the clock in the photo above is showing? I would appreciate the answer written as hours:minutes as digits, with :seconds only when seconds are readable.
2:24
